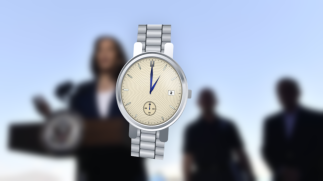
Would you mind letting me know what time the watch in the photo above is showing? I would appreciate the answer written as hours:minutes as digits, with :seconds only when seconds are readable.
1:00
